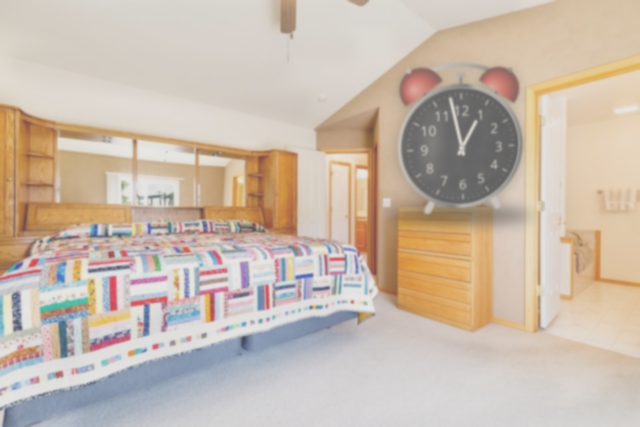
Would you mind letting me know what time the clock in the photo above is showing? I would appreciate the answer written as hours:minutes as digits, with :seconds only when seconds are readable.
12:58
